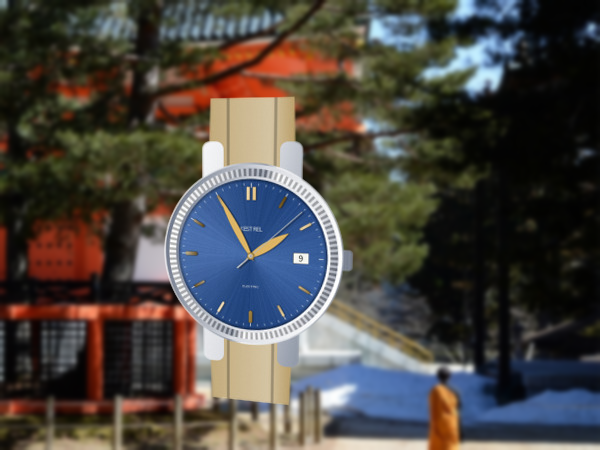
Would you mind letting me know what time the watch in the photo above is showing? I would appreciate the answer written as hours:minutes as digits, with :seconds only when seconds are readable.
1:55:08
